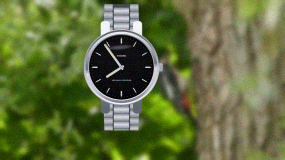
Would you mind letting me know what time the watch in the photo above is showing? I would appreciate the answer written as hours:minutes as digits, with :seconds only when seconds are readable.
7:54
